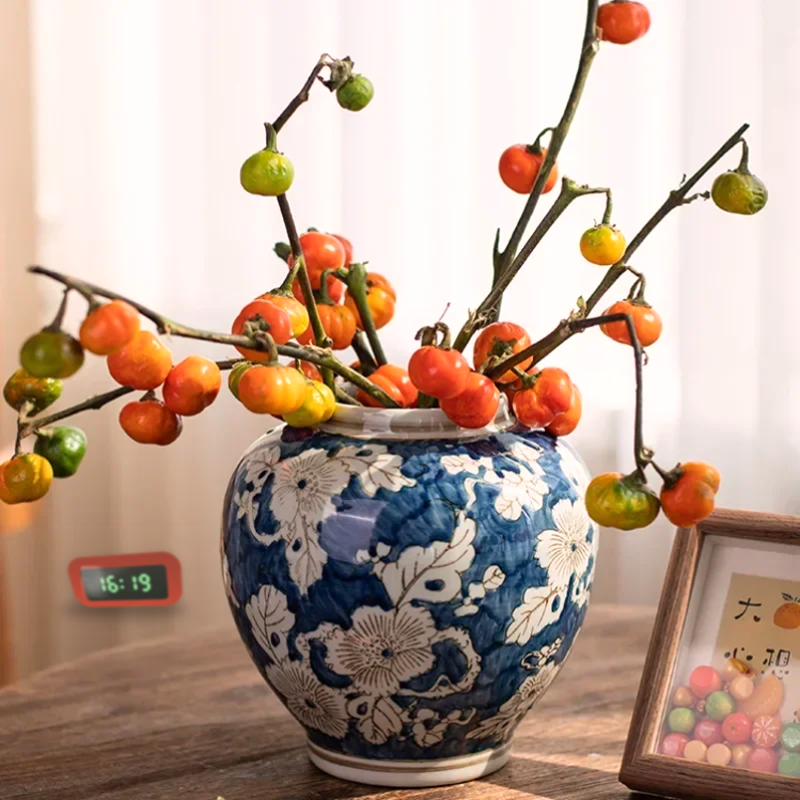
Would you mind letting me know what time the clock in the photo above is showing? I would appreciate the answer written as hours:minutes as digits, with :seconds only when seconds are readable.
16:19
